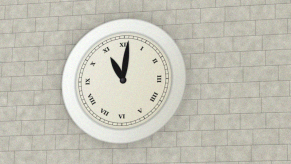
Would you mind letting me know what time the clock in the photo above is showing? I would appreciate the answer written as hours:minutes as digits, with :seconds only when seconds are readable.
11:01
